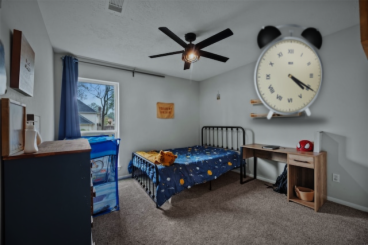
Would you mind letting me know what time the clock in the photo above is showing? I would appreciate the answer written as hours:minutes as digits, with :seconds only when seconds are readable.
4:20
